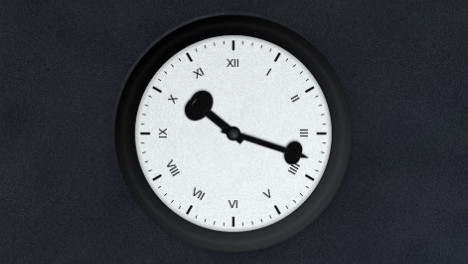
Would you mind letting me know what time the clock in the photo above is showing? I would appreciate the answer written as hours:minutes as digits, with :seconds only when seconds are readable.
10:18
